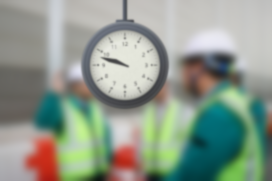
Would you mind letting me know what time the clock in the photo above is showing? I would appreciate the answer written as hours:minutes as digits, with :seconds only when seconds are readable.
9:48
